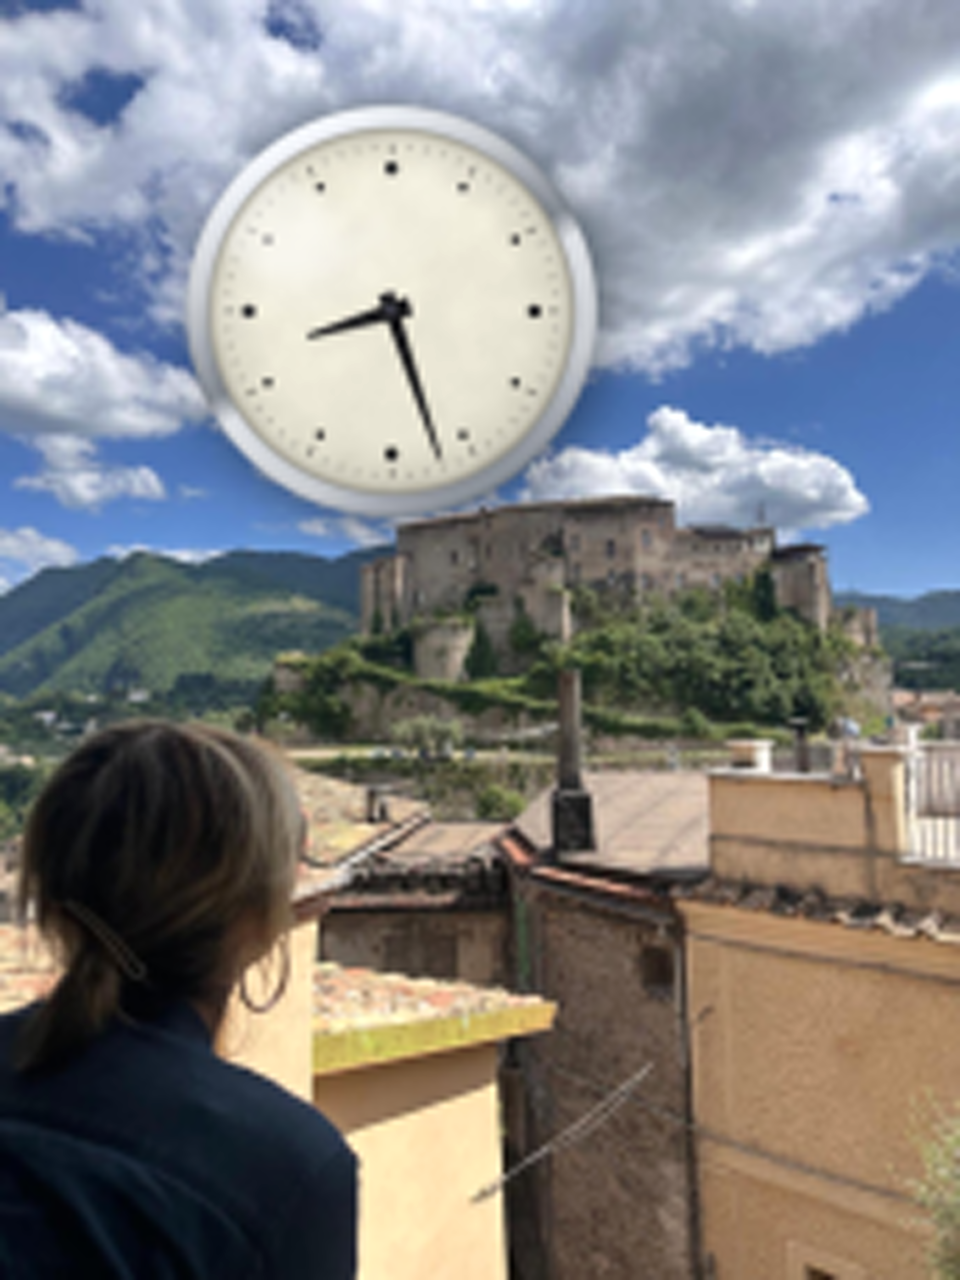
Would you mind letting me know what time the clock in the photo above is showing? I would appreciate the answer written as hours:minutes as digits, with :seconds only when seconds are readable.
8:27
